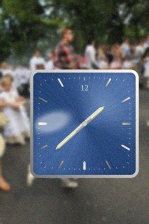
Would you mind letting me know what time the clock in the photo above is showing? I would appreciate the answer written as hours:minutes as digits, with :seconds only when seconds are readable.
1:38
